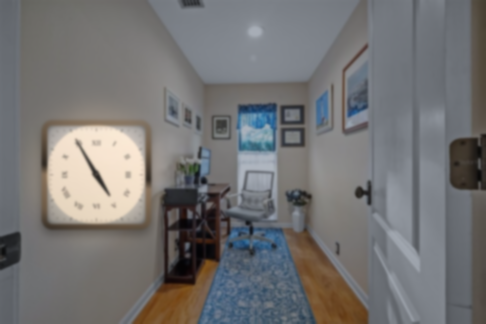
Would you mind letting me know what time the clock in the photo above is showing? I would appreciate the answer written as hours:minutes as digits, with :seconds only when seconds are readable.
4:55
